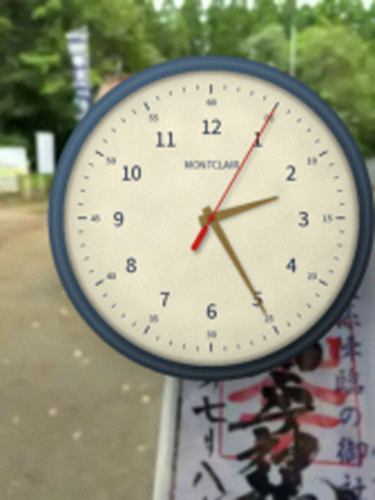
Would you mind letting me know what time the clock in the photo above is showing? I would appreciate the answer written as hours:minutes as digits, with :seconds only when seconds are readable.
2:25:05
